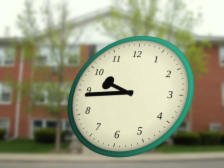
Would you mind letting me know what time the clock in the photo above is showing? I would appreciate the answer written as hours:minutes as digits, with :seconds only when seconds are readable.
9:44
